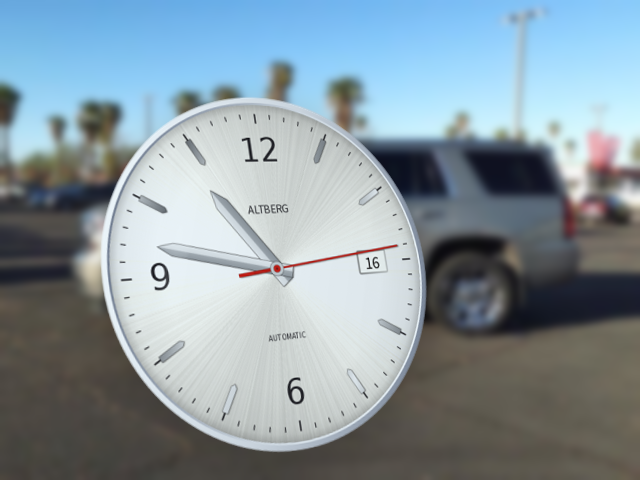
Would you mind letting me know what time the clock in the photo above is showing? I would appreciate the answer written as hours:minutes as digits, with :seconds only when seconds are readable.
10:47:14
